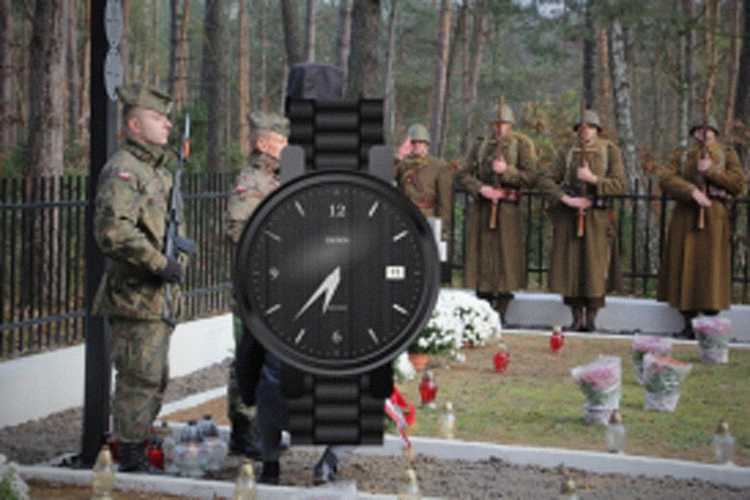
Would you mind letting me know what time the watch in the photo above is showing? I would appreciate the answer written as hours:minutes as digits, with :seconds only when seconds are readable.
6:37
